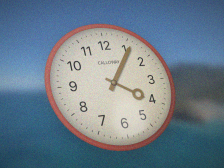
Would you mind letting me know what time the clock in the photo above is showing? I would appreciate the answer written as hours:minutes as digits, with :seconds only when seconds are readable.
4:06
